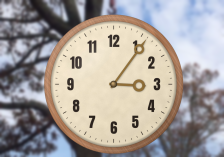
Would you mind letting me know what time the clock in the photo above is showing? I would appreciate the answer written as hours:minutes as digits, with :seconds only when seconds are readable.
3:06
